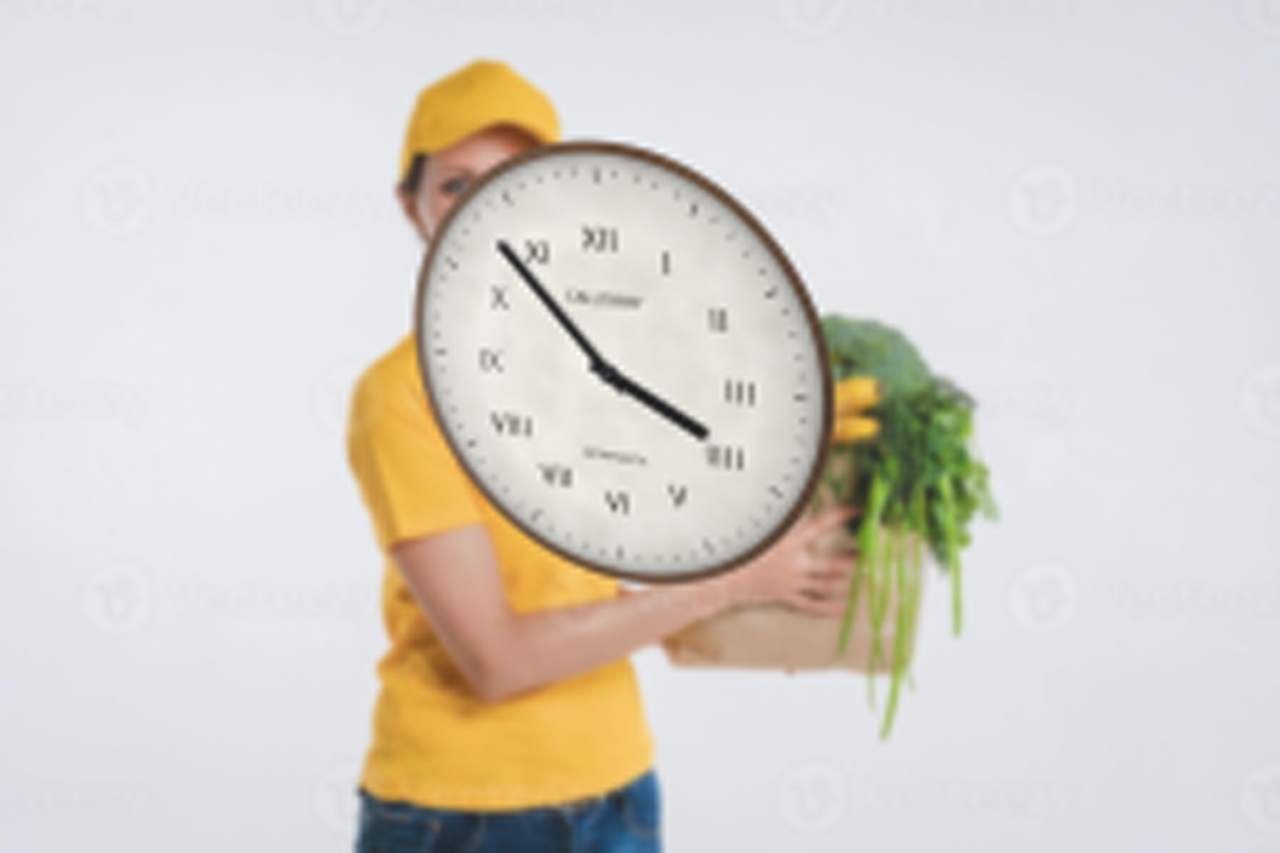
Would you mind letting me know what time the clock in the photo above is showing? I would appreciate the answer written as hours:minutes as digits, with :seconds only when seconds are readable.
3:53
